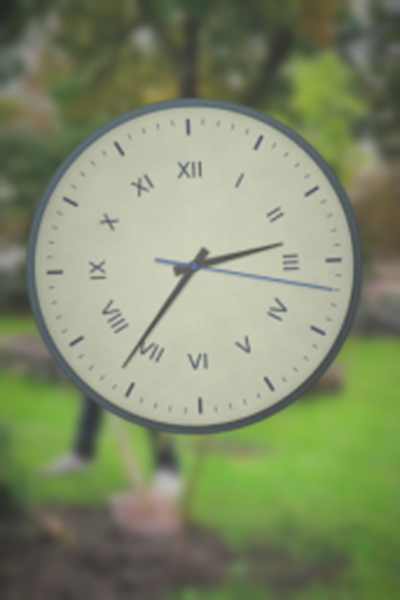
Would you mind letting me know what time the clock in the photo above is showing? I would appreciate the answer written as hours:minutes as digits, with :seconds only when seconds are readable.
2:36:17
